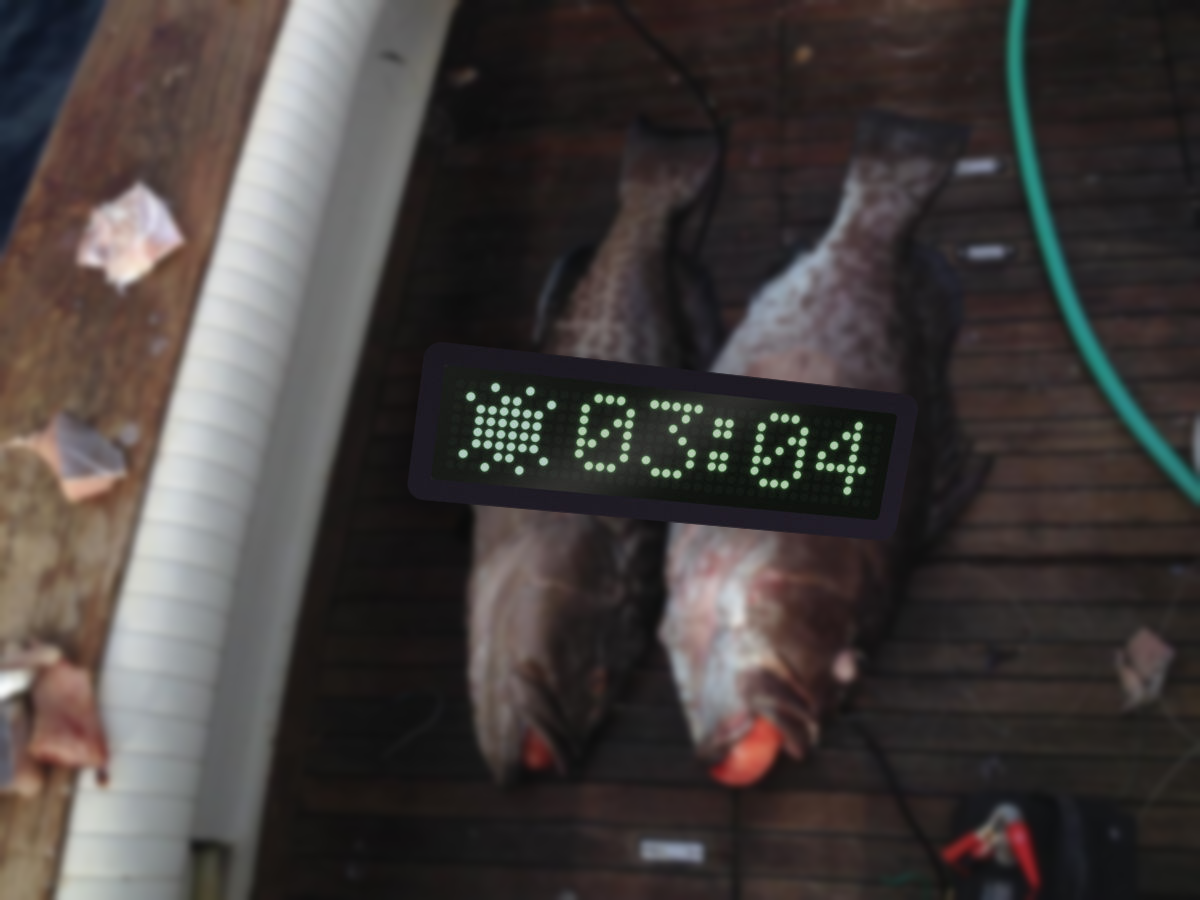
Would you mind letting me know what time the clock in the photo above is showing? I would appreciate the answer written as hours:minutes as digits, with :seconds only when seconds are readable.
3:04
